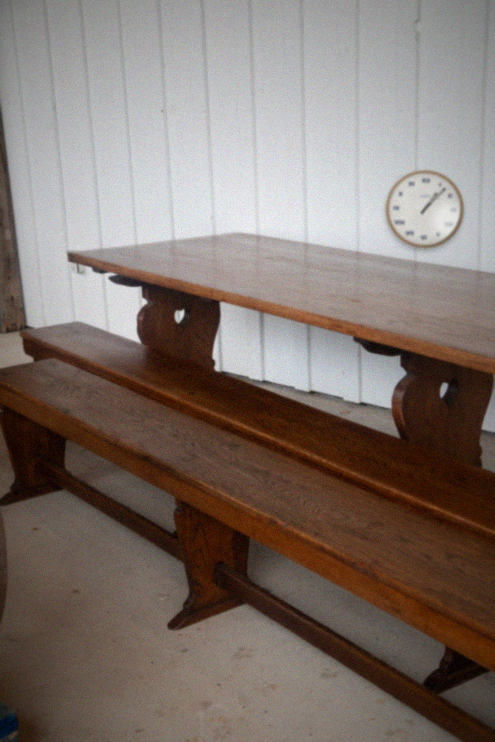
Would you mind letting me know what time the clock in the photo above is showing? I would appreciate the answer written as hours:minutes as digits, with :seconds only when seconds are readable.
1:07
